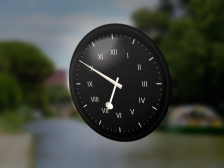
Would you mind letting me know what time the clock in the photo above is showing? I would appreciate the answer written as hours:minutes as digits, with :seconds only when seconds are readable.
6:50
